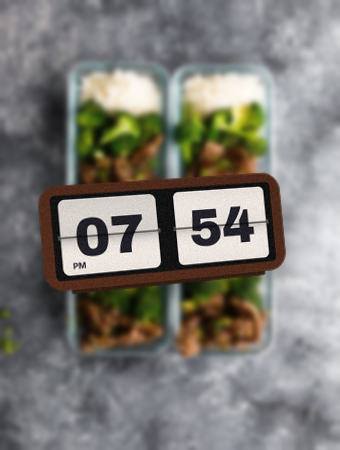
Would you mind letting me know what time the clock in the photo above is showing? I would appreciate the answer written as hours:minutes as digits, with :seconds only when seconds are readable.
7:54
